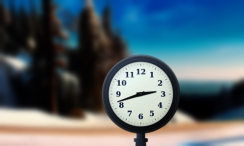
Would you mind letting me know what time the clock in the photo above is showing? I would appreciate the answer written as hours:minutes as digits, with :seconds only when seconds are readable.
2:42
